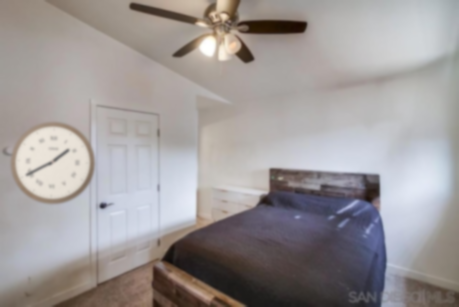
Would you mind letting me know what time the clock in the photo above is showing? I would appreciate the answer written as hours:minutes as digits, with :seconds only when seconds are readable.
1:40
